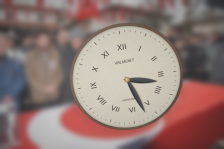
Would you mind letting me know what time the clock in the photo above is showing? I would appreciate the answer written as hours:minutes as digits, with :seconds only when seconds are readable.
3:27
